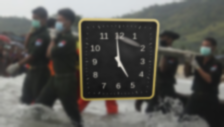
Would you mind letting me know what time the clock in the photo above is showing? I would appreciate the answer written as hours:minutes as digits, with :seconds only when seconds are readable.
4:59
